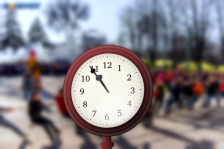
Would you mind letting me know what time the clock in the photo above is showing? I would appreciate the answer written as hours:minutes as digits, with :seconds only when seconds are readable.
10:54
